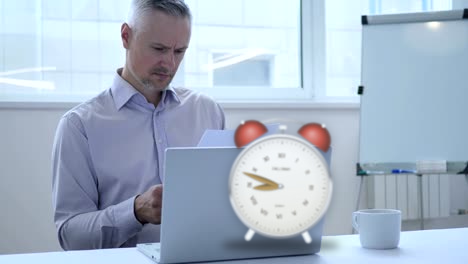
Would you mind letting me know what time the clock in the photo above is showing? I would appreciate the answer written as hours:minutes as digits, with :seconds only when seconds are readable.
8:48
